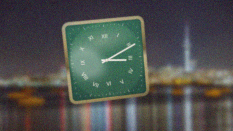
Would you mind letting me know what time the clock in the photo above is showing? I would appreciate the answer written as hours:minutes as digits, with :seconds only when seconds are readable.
3:11
